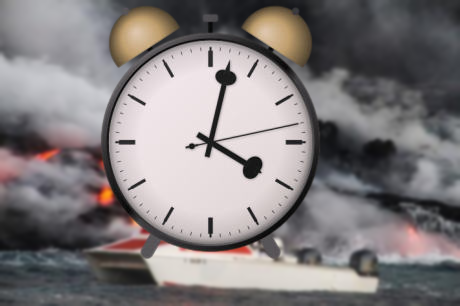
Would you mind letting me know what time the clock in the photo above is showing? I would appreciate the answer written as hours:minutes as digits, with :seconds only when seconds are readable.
4:02:13
